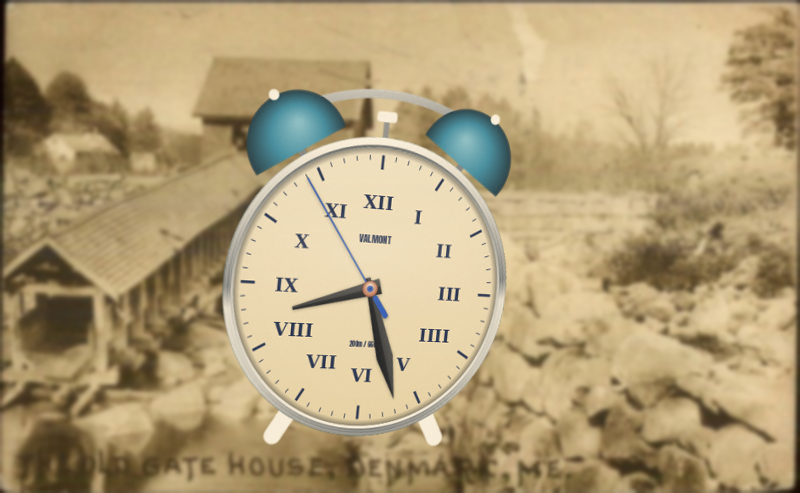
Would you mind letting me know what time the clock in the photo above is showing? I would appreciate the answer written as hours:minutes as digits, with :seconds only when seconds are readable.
8:26:54
